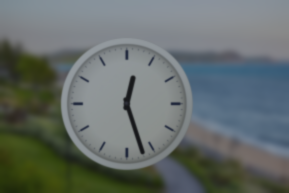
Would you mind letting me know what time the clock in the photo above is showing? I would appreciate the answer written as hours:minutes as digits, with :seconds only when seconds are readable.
12:27
